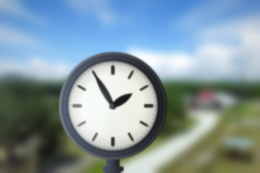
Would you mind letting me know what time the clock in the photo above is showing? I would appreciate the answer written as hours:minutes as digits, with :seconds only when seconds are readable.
1:55
